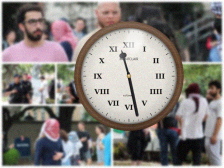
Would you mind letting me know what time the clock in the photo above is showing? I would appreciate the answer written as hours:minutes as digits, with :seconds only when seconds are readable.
11:28
